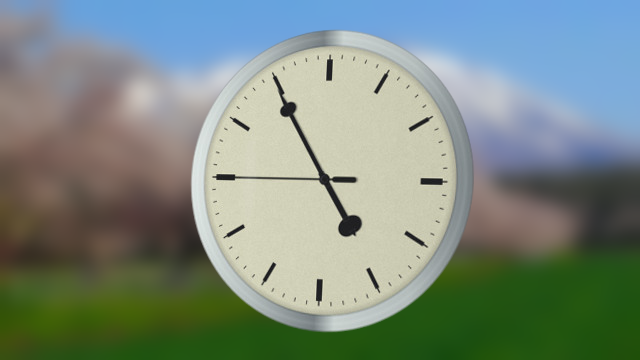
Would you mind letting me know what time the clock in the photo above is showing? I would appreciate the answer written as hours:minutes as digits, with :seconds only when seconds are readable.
4:54:45
